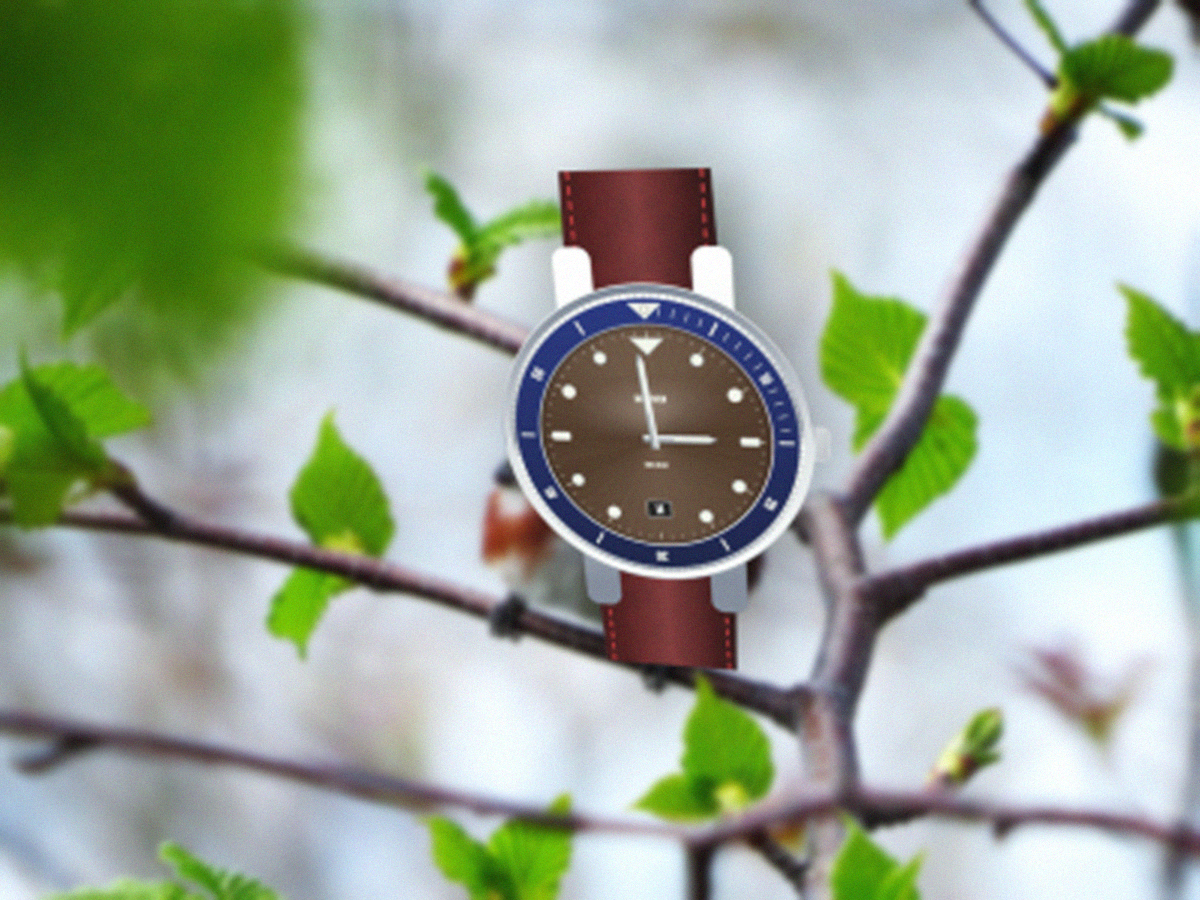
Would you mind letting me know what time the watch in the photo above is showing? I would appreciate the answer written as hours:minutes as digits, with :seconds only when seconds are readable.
2:59
